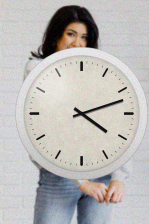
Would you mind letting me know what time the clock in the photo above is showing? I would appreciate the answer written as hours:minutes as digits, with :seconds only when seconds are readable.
4:12
